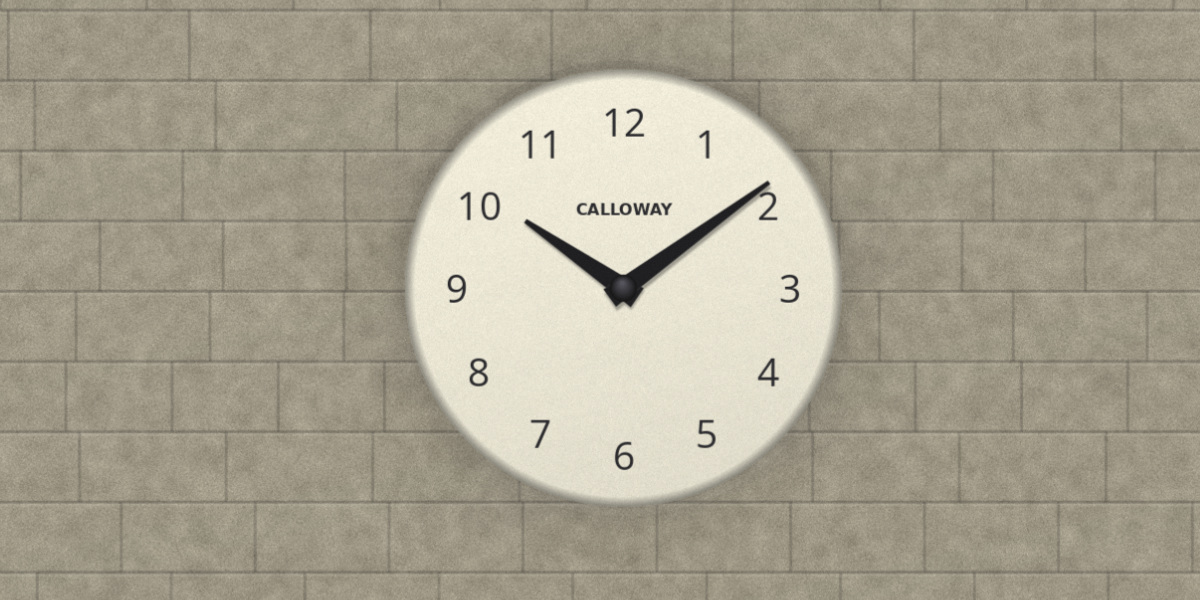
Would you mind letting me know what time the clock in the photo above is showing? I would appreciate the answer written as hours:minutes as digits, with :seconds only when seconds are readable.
10:09
